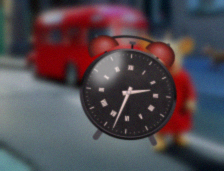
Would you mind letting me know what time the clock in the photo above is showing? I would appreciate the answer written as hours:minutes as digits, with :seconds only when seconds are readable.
2:33
